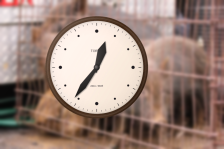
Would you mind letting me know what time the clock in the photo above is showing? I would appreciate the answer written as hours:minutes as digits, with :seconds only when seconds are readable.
12:36
